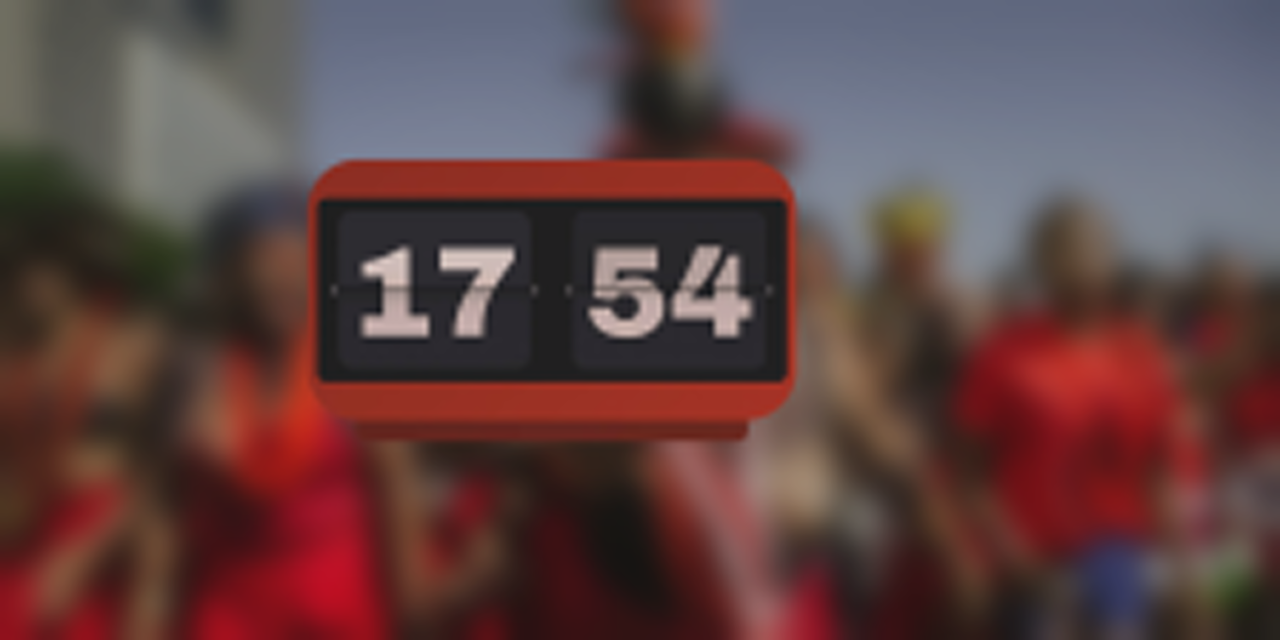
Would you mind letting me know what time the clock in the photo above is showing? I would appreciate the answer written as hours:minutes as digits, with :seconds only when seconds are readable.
17:54
